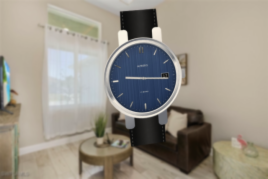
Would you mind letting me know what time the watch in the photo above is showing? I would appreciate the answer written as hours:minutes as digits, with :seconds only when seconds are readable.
9:16
